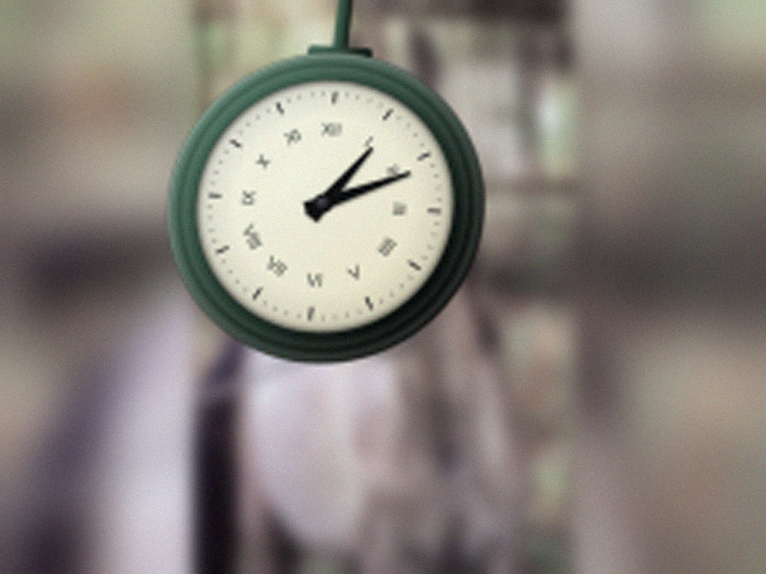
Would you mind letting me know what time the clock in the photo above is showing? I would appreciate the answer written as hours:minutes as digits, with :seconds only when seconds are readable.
1:11
